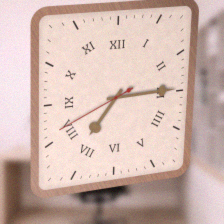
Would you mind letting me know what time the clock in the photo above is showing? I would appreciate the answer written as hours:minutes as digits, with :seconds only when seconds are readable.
7:14:41
